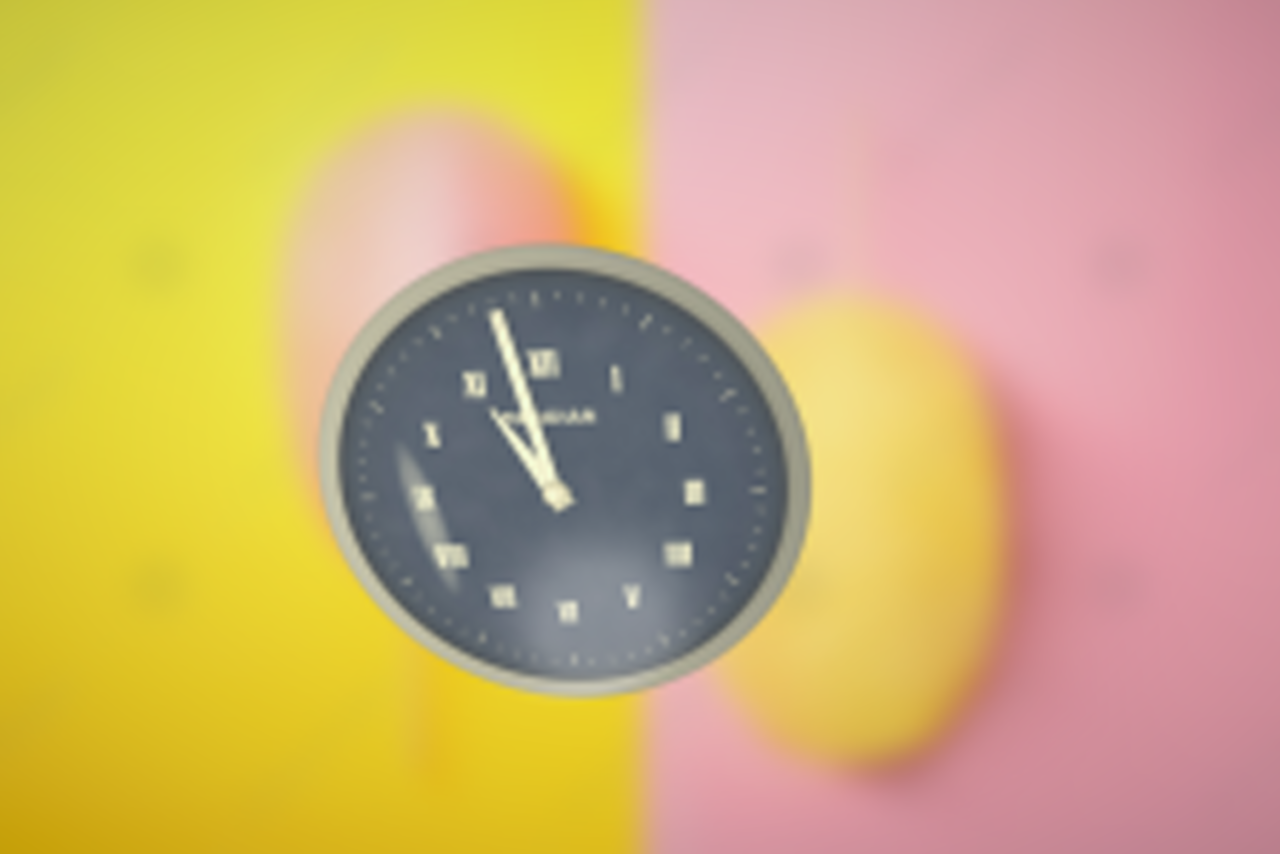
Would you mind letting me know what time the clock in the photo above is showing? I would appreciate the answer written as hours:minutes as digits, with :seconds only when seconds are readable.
10:58
